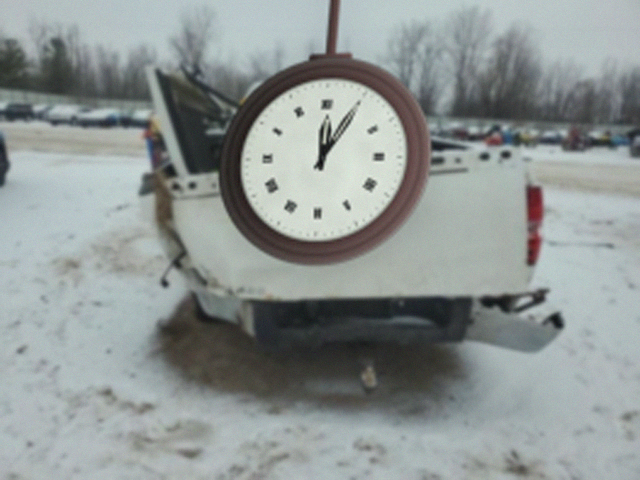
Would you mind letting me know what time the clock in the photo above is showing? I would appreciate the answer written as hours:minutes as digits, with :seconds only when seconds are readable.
12:05
